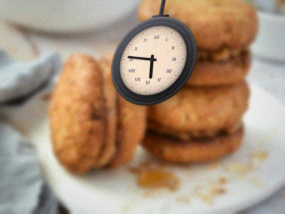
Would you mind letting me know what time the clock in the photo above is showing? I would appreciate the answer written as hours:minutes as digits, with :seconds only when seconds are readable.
5:46
